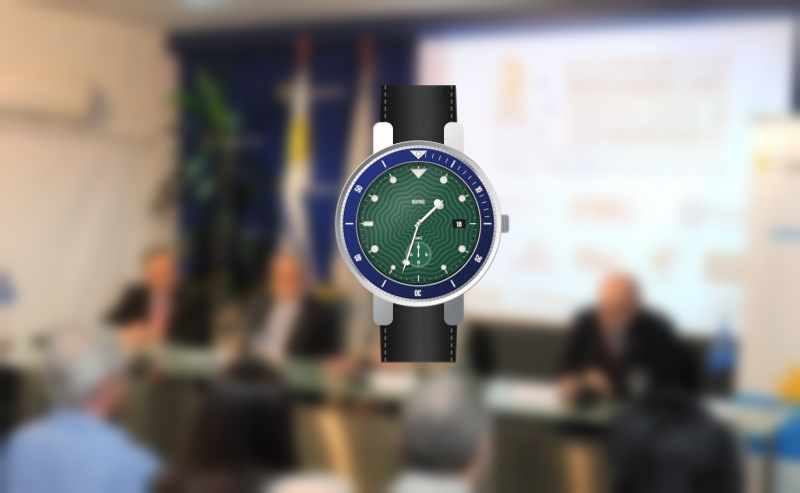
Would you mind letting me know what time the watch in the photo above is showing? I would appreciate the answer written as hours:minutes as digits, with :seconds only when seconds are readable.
1:33
